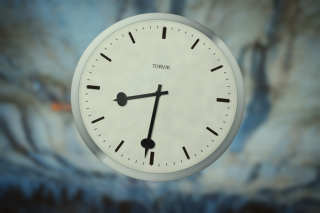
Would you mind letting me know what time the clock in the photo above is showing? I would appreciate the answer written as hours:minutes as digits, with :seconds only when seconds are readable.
8:31
